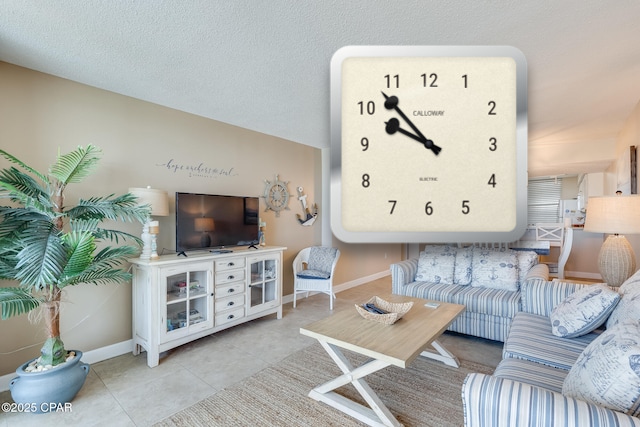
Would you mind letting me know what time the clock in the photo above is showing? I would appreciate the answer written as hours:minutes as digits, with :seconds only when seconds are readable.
9:53
